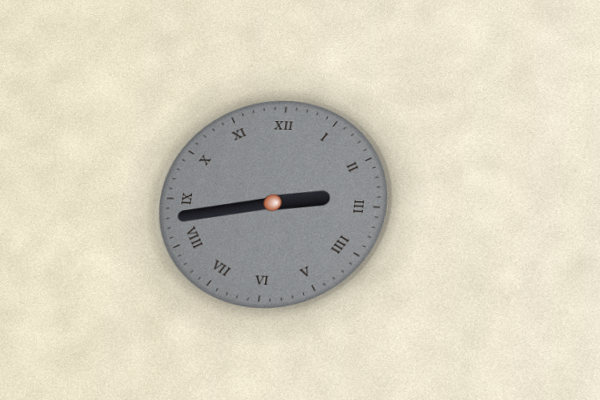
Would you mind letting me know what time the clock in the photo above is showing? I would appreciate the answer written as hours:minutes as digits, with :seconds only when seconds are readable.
2:43
